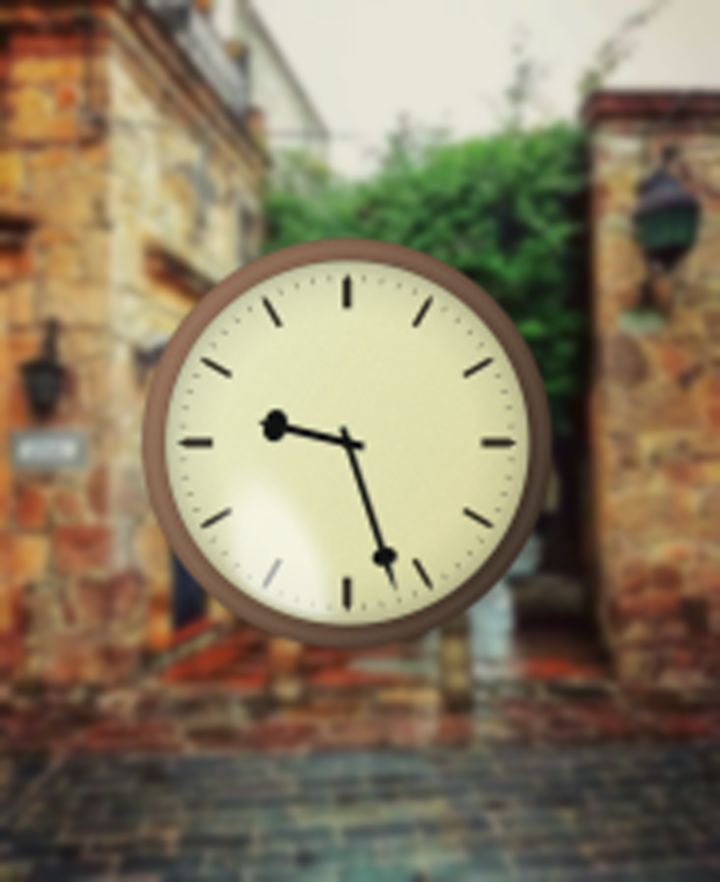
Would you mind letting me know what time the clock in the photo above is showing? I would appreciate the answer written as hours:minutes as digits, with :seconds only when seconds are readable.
9:27
